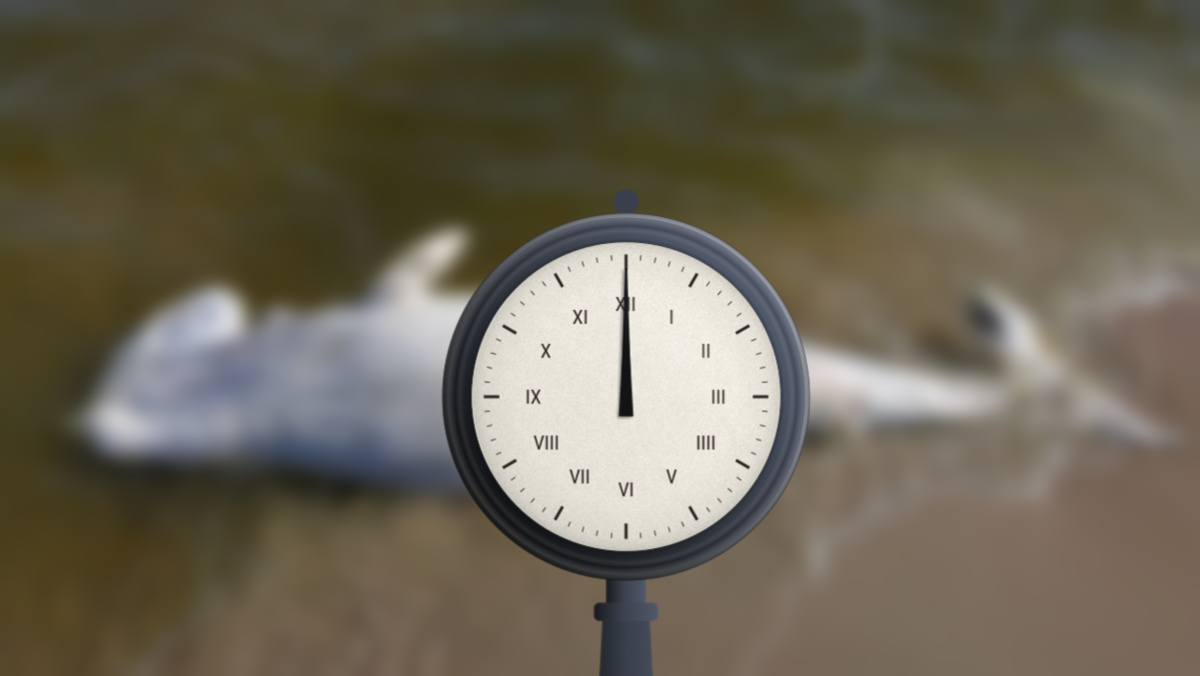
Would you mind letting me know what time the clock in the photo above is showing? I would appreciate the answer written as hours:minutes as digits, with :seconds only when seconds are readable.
12:00
